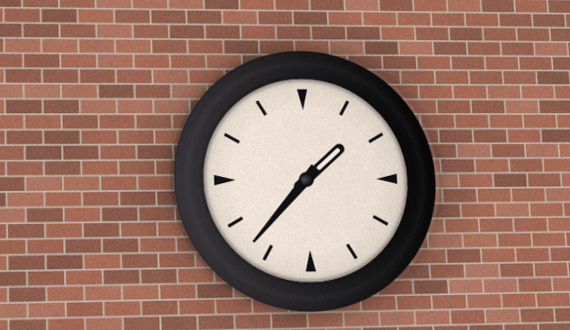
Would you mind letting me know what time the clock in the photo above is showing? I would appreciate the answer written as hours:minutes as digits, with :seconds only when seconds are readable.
1:37
